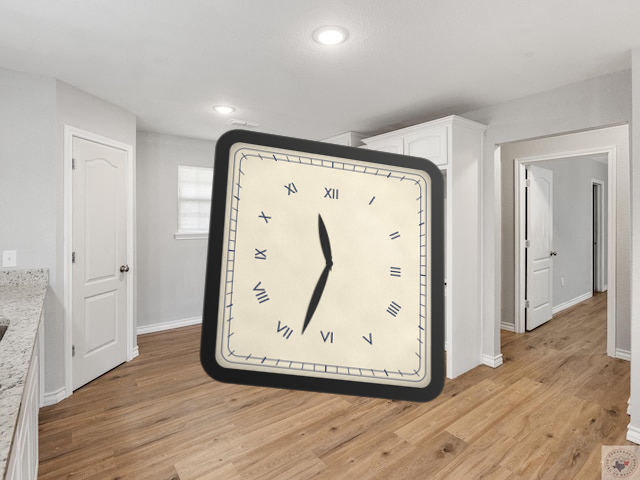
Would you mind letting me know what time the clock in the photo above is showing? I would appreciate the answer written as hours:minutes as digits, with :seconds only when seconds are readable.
11:33
